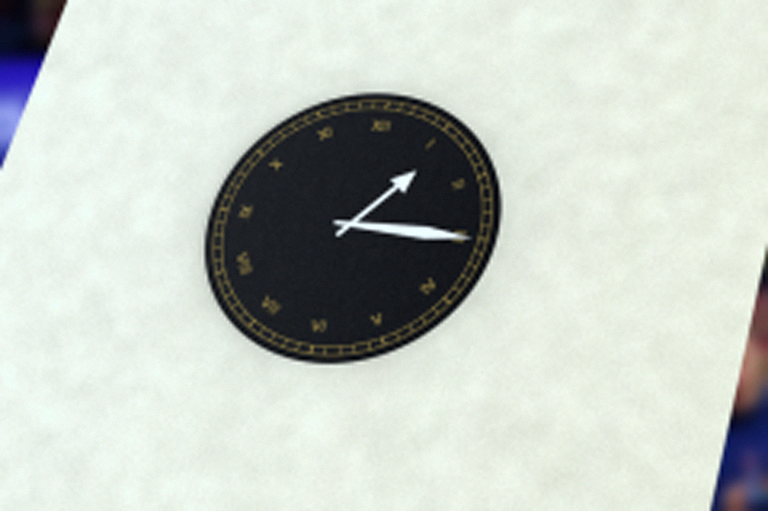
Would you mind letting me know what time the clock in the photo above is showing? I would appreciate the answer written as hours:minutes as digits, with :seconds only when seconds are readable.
1:15
